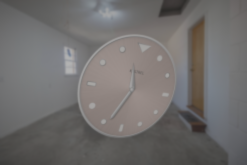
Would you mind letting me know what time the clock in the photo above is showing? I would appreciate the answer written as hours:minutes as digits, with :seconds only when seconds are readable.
11:34
